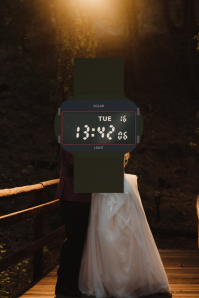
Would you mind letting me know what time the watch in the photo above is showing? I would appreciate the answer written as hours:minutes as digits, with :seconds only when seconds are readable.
13:42:06
